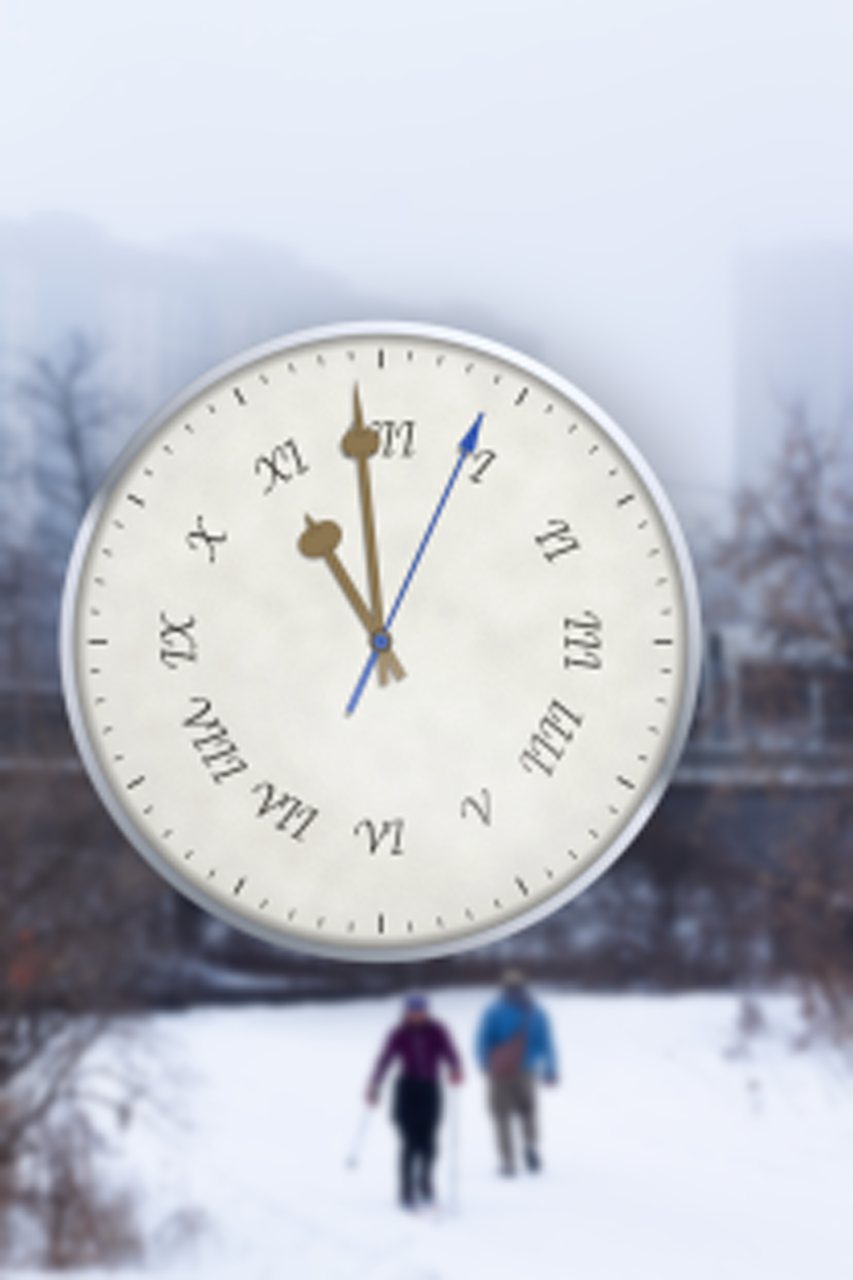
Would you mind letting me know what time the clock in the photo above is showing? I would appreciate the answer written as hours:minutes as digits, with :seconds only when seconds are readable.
10:59:04
